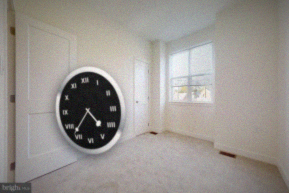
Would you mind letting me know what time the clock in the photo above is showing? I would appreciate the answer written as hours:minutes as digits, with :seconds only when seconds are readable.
4:37
